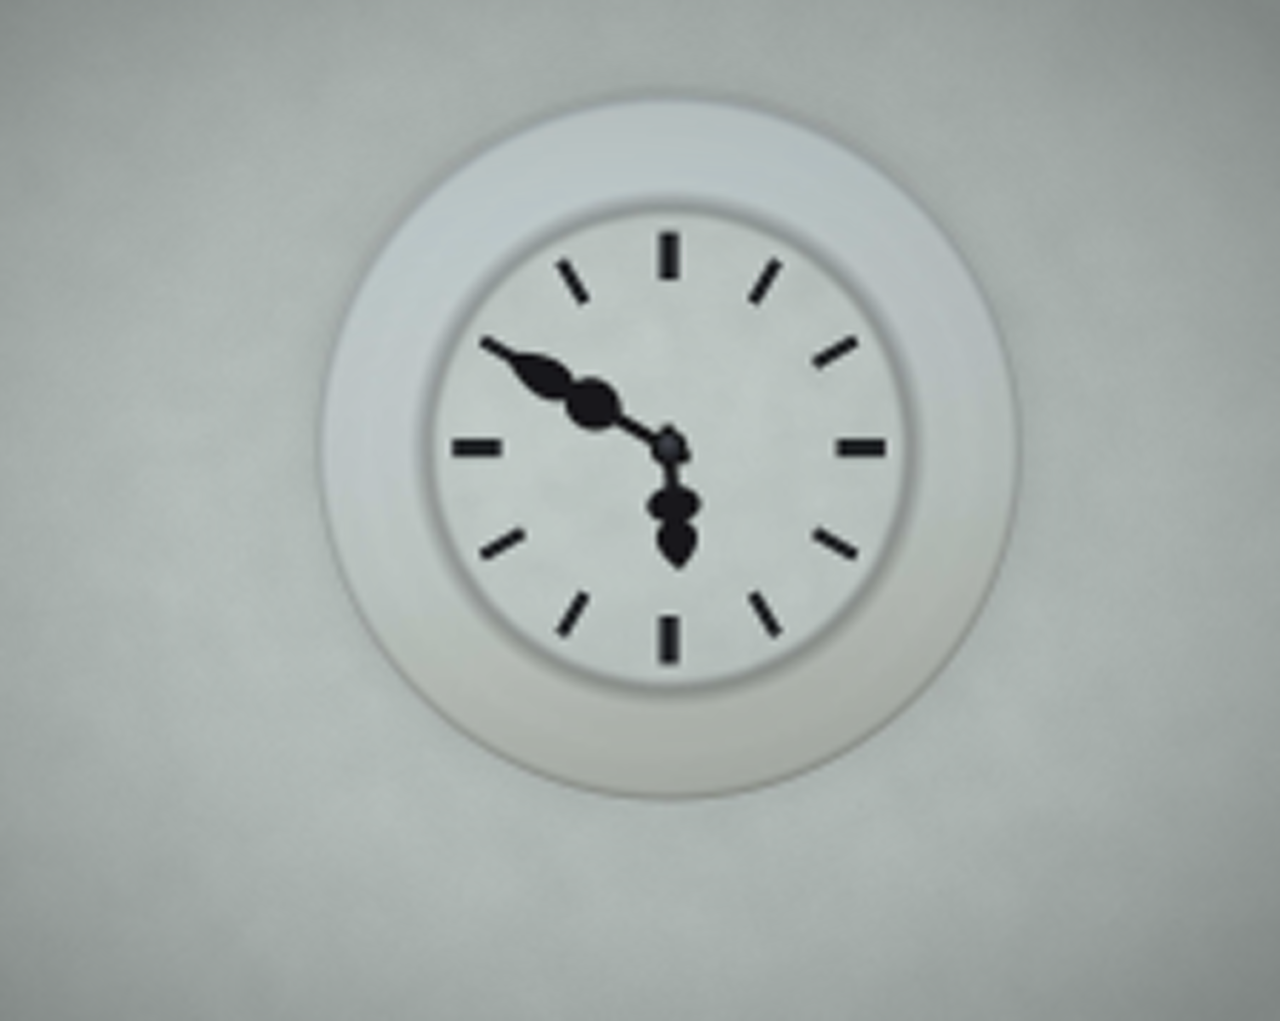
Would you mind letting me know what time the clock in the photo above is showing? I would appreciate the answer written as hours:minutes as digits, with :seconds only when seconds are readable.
5:50
